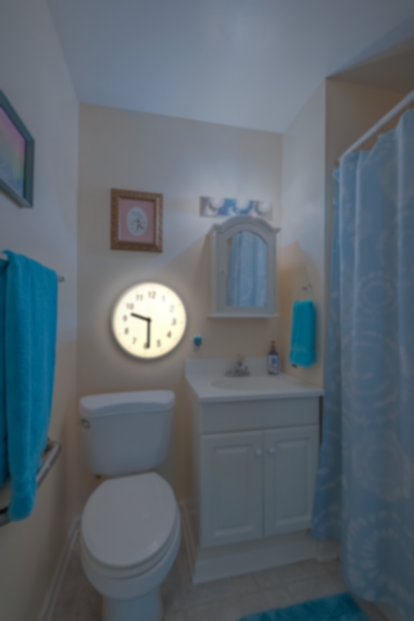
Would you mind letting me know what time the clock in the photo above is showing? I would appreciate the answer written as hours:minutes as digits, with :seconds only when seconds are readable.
9:29
